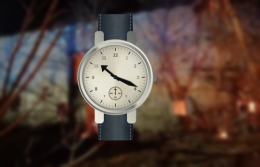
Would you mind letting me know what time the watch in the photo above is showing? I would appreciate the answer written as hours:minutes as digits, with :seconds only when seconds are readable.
10:19
